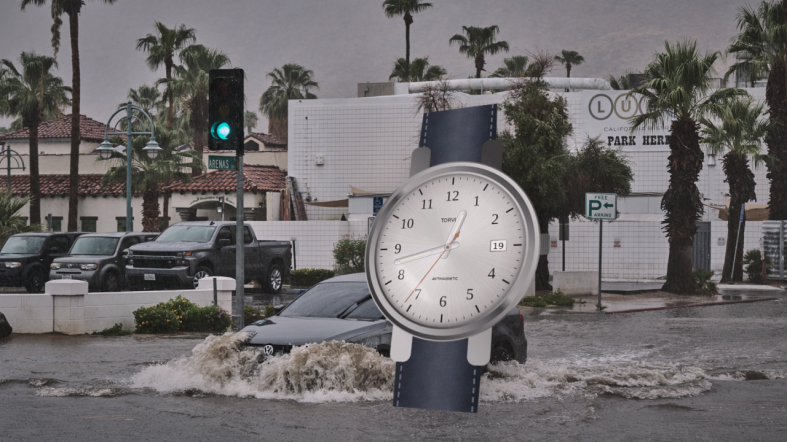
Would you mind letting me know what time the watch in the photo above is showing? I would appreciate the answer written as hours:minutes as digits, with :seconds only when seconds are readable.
12:42:36
